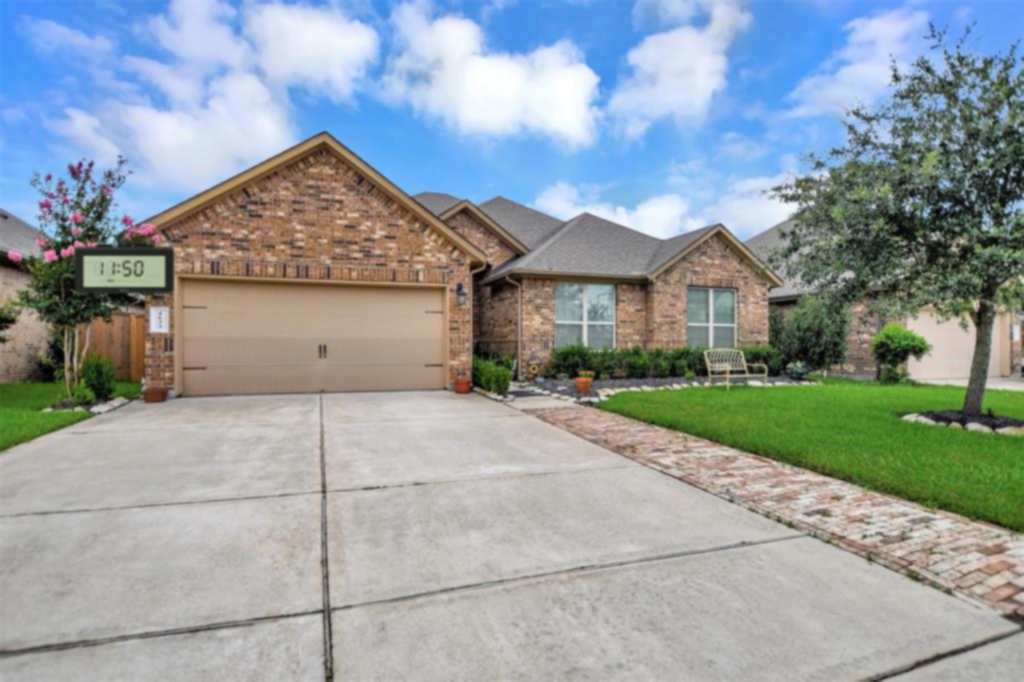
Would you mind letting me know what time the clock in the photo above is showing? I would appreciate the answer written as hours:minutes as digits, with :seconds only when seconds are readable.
11:50
